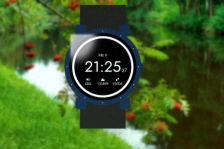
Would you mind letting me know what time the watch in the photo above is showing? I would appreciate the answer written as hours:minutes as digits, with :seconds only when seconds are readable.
21:25
